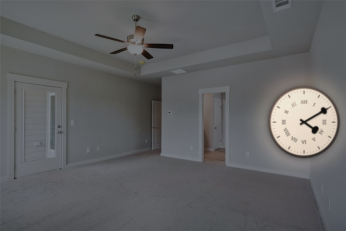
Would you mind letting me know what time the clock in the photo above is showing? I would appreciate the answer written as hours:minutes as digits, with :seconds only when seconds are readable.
4:10
